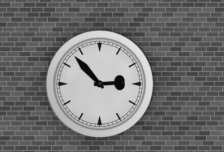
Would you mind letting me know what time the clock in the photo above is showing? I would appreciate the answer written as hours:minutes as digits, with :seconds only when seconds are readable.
2:53
